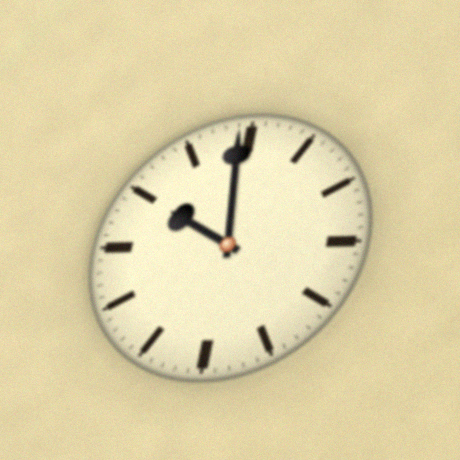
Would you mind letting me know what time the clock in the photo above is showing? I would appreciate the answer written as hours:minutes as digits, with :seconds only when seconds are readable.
9:59
